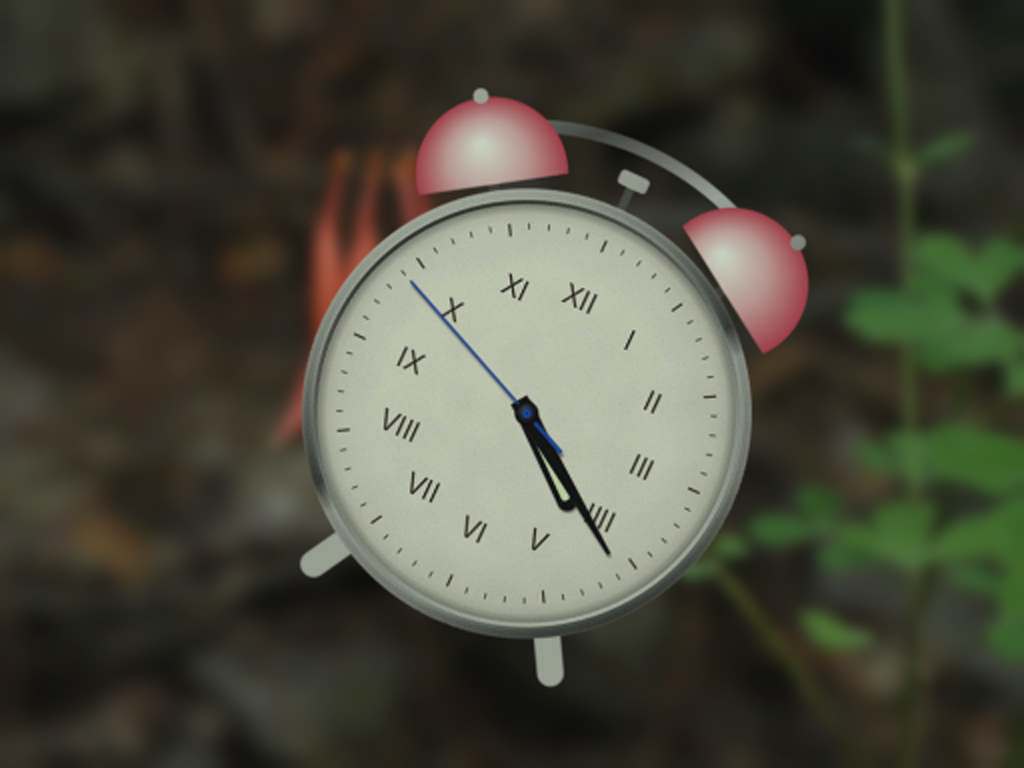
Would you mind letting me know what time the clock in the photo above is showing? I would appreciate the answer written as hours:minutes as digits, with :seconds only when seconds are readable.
4:20:49
